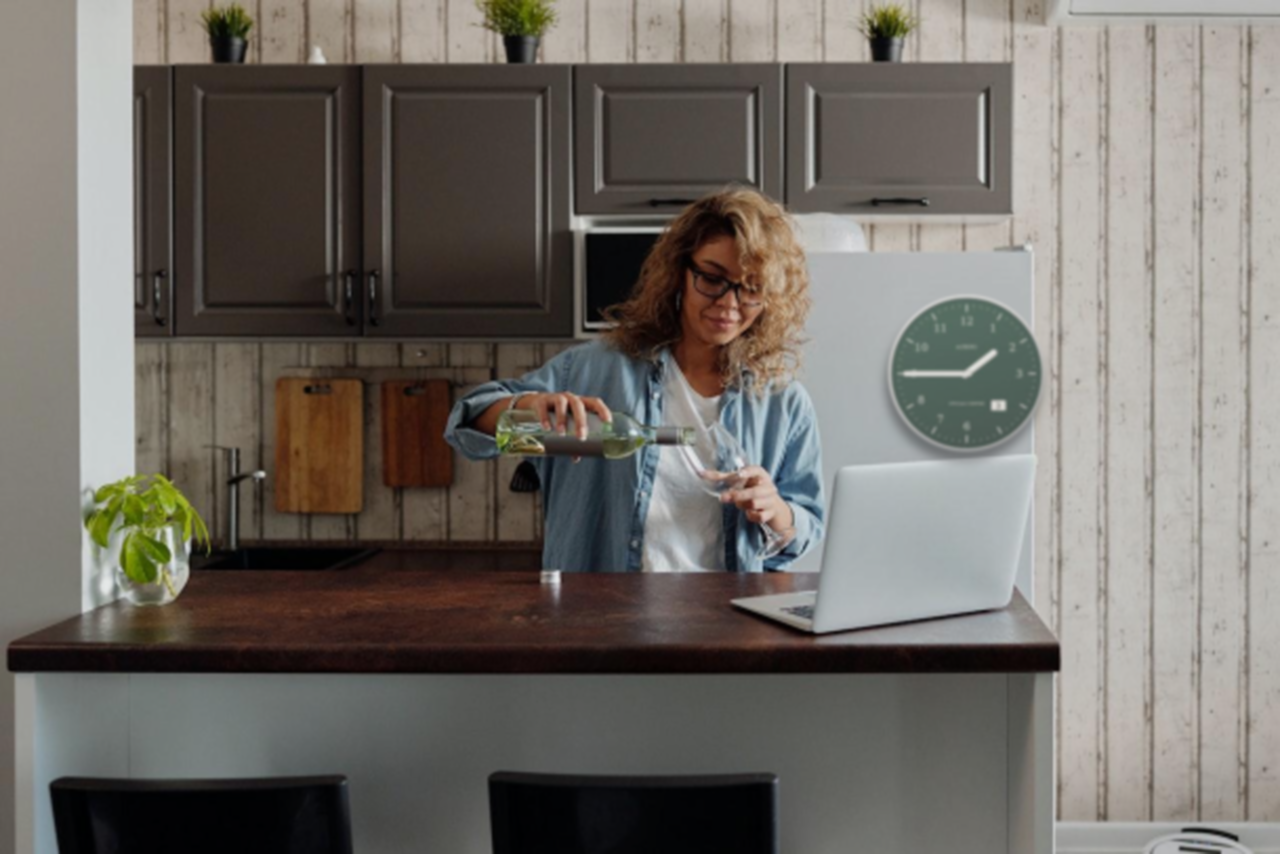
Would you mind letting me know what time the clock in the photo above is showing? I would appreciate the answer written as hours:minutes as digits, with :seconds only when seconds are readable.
1:45
